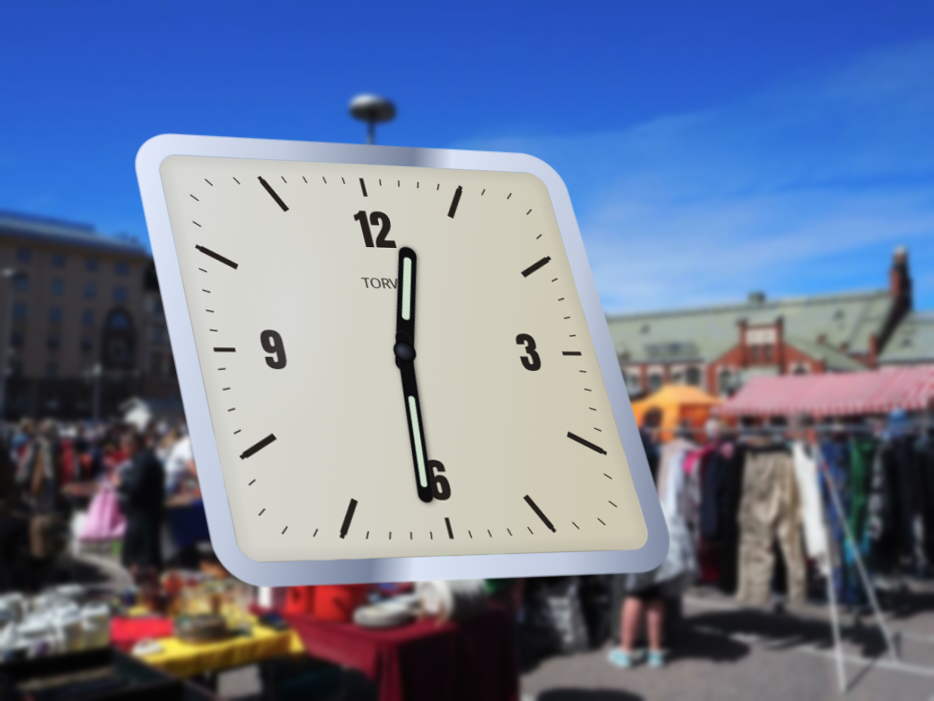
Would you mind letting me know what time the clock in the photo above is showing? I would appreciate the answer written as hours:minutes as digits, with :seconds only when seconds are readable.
12:31
